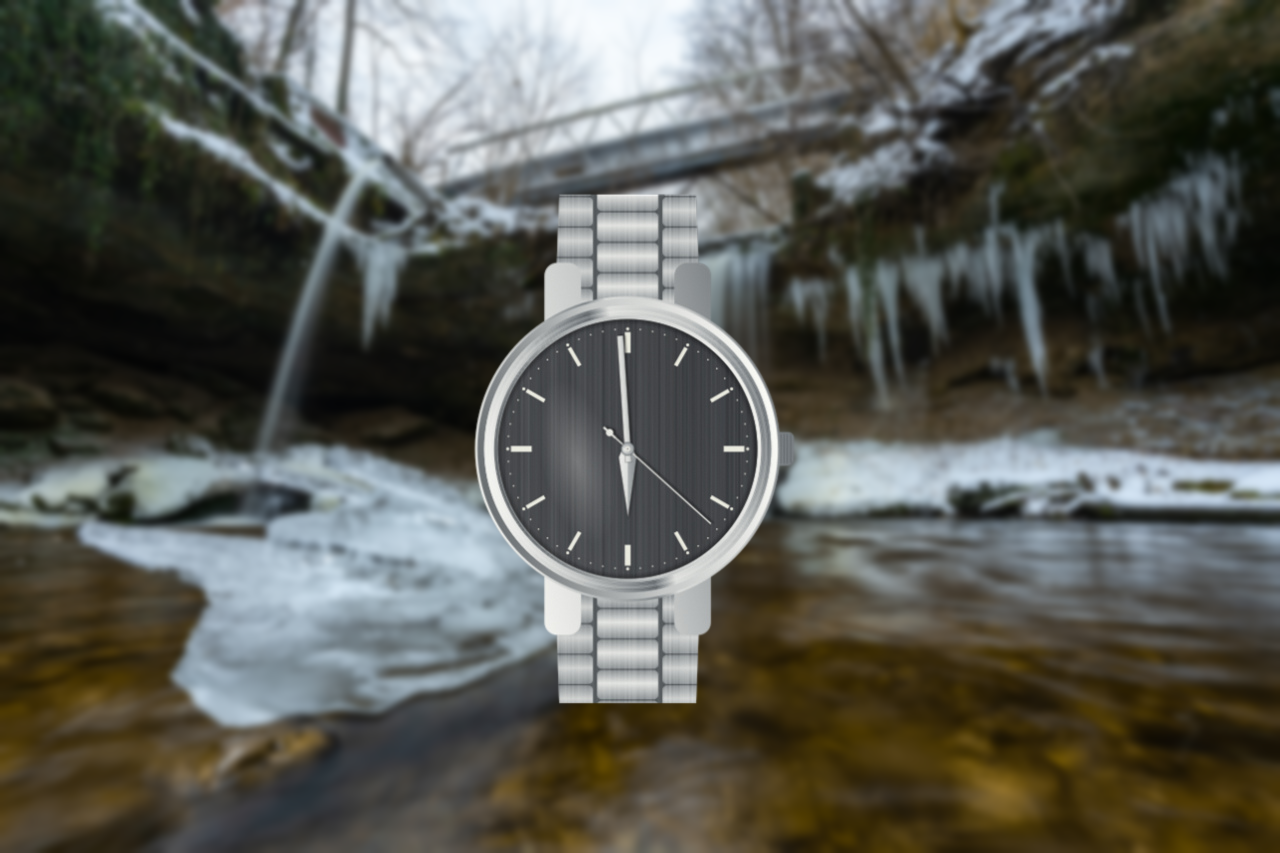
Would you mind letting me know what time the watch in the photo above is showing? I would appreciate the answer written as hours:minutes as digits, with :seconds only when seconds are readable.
5:59:22
